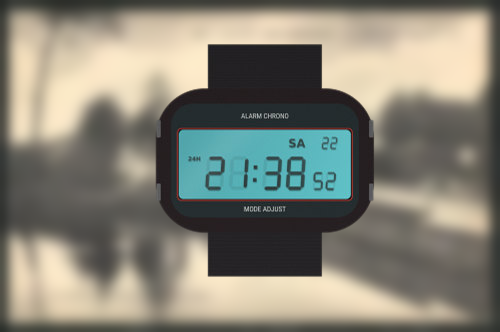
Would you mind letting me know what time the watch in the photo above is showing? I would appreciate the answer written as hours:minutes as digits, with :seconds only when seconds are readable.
21:38:52
